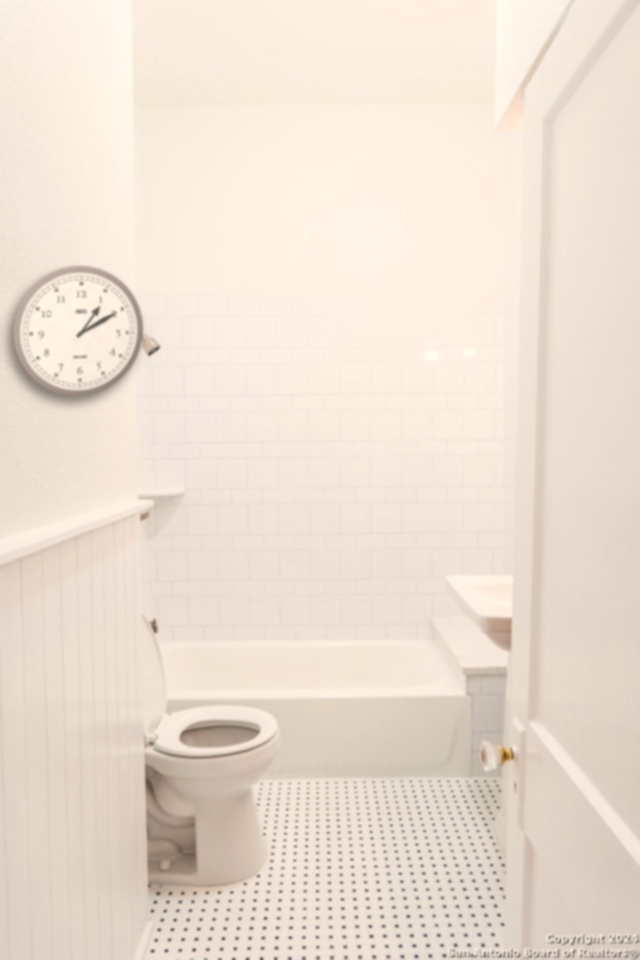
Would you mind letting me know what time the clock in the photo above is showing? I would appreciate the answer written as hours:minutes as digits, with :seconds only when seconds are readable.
1:10
